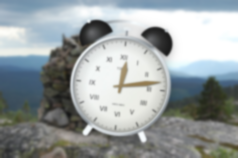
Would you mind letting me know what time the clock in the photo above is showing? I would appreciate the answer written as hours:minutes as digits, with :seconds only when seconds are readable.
12:13
